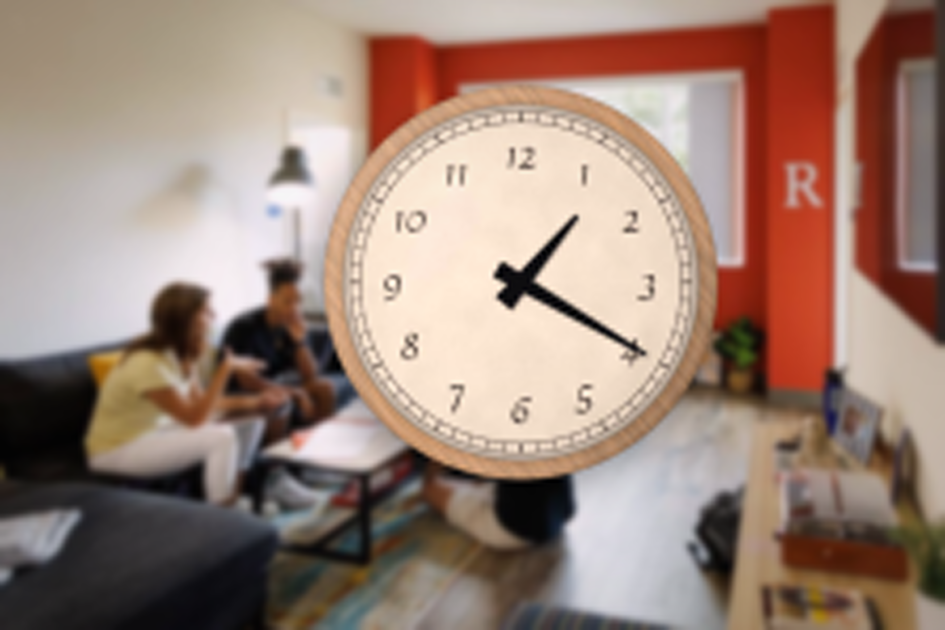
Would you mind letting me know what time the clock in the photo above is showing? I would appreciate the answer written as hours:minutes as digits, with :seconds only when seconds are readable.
1:20
